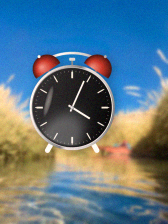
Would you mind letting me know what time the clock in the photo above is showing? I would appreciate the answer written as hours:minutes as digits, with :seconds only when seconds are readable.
4:04
